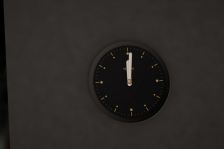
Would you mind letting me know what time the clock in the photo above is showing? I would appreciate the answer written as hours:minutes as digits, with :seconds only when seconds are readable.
12:01
